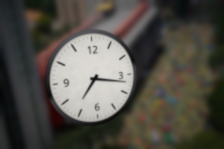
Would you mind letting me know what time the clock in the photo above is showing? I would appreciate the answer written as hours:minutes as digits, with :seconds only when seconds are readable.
7:17
